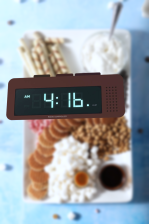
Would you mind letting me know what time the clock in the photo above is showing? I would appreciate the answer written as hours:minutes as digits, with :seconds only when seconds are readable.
4:16
